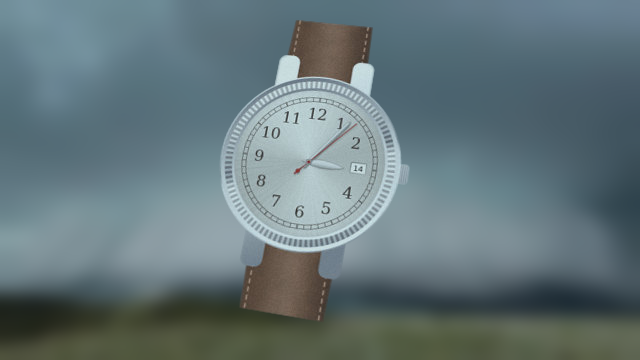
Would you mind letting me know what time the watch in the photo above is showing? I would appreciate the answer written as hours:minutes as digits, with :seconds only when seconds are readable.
3:06:07
